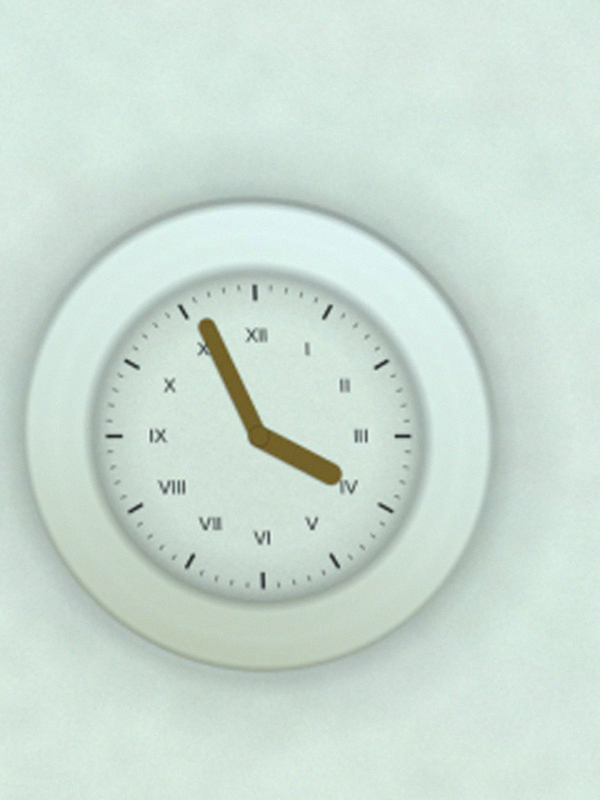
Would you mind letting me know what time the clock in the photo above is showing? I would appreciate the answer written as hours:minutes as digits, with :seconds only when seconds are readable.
3:56
